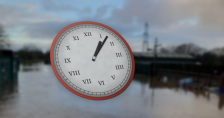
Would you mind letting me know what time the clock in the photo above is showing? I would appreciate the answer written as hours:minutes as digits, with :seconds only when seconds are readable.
1:07
